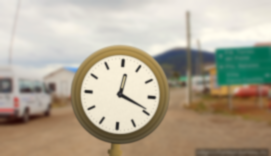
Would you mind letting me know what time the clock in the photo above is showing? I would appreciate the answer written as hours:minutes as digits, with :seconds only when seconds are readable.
12:19
